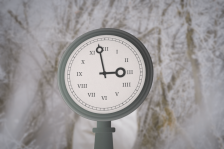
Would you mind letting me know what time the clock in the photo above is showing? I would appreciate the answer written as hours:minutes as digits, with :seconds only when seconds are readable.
2:58
